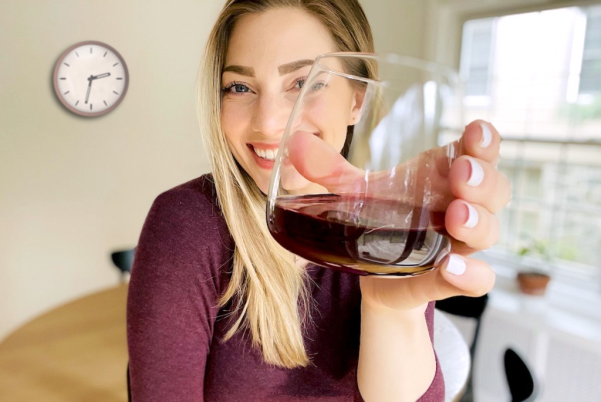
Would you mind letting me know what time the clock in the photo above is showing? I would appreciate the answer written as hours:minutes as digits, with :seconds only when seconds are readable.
2:32
